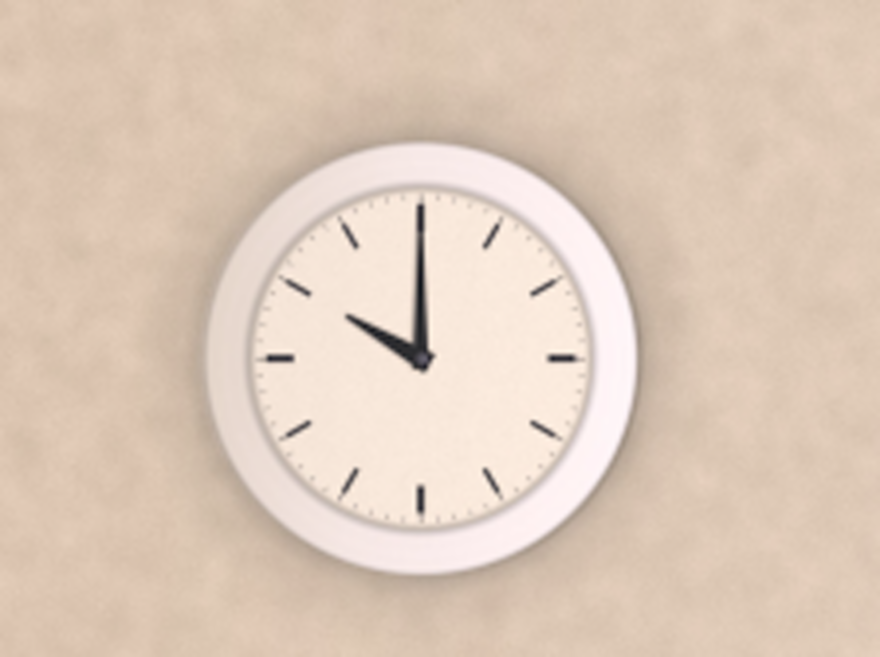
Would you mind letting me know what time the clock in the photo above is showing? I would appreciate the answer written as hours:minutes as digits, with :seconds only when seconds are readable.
10:00
